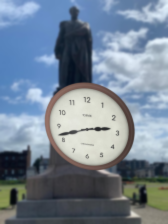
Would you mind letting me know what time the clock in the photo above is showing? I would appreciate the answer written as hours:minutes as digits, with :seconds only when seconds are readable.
2:42
